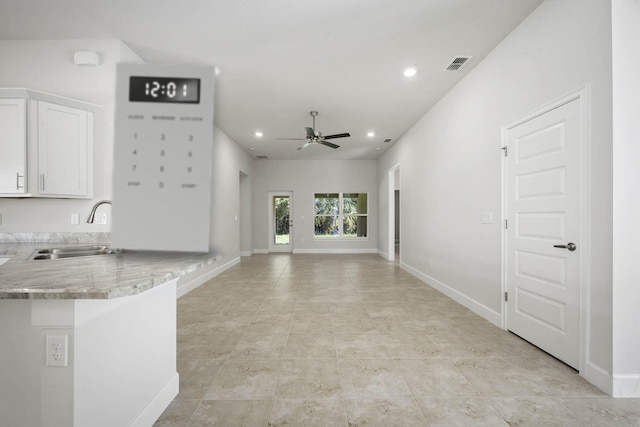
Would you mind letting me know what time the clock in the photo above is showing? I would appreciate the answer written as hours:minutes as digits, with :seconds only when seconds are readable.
12:01
